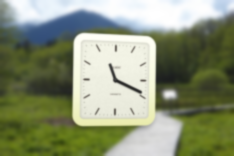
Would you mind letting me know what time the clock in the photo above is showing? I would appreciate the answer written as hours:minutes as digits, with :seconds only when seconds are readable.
11:19
